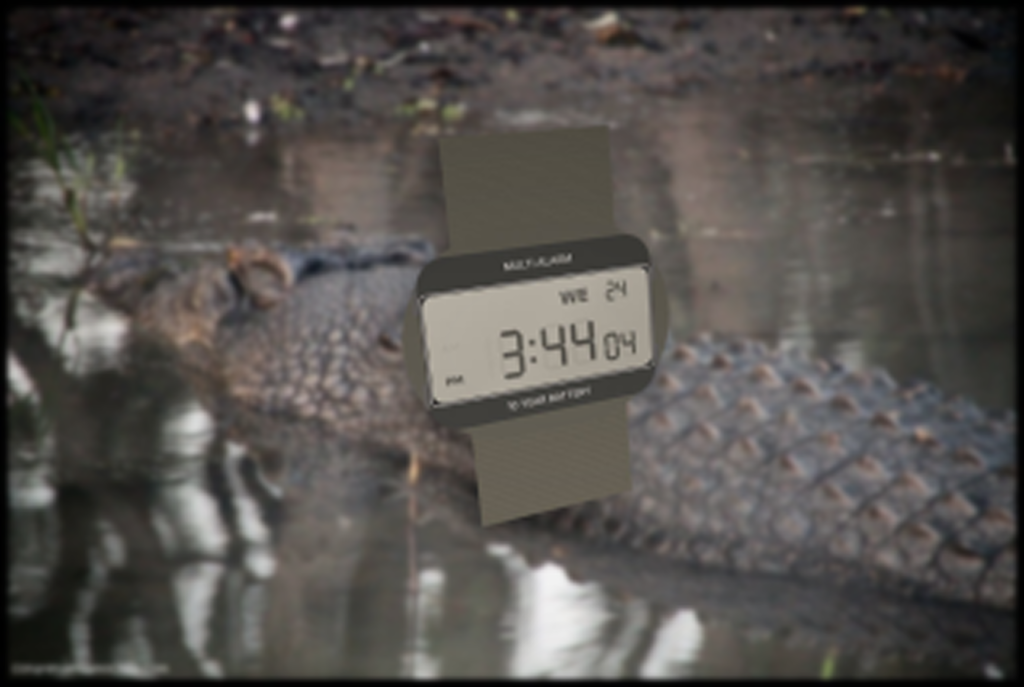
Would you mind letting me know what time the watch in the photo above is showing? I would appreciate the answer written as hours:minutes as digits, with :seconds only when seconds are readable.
3:44:04
